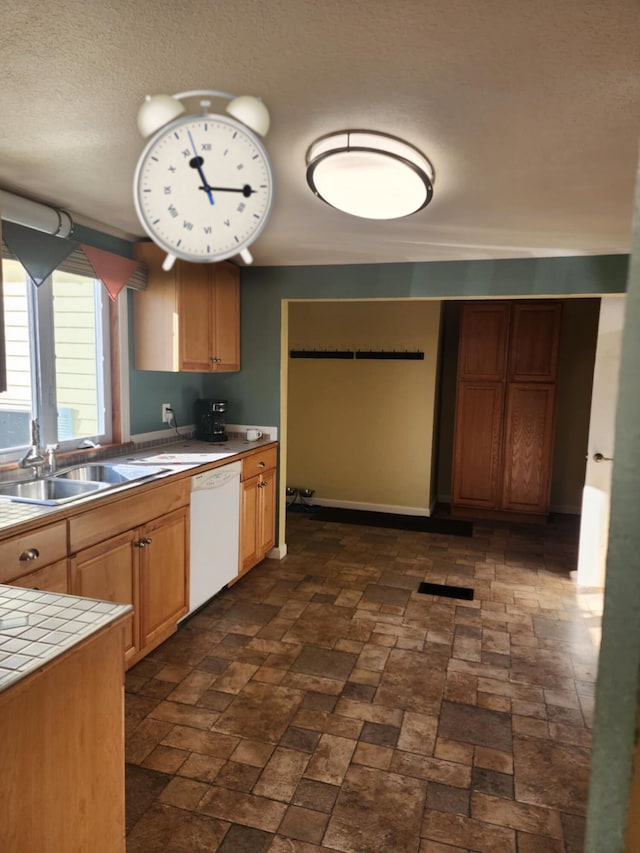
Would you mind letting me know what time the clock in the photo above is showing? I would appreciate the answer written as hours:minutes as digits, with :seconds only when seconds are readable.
11:15:57
